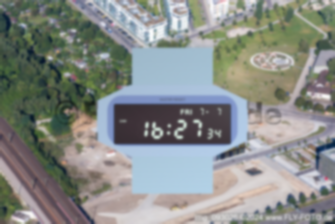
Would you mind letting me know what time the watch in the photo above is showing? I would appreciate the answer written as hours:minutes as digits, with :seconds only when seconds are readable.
16:27
